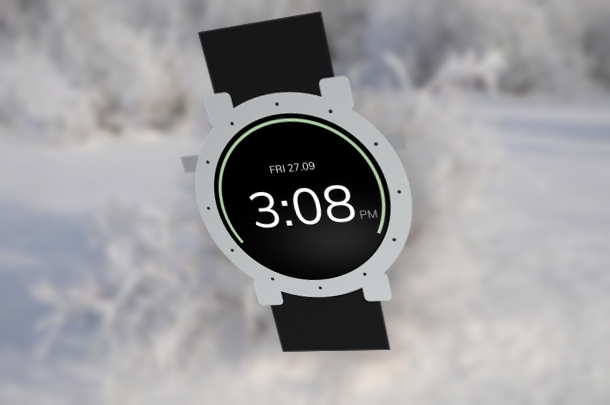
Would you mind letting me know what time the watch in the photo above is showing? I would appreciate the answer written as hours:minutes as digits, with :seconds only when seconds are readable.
3:08
